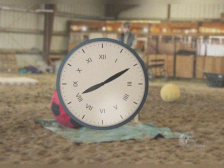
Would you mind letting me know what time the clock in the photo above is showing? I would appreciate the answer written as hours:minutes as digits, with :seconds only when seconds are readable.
8:10
